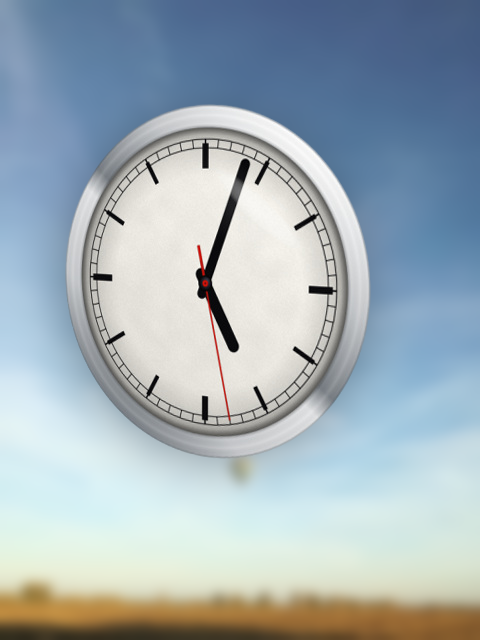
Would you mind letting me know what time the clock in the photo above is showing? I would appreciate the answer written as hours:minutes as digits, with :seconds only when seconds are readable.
5:03:28
